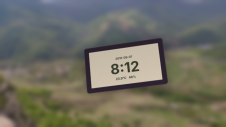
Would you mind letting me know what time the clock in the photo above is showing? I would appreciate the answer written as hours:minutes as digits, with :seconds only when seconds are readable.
8:12
